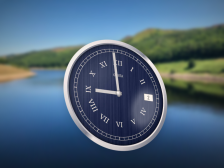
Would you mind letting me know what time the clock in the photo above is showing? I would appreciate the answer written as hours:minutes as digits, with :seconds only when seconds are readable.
8:59
